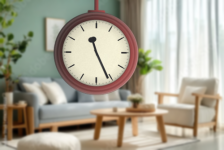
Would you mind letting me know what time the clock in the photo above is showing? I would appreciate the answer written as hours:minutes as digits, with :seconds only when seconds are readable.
11:26
